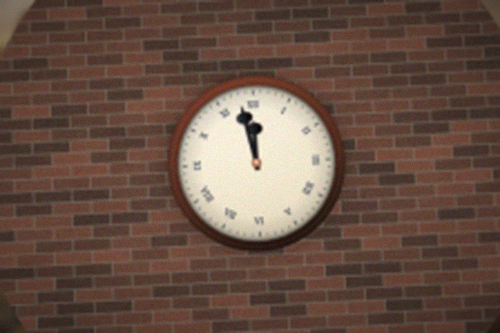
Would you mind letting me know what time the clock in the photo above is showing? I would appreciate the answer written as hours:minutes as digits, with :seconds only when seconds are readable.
11:58
